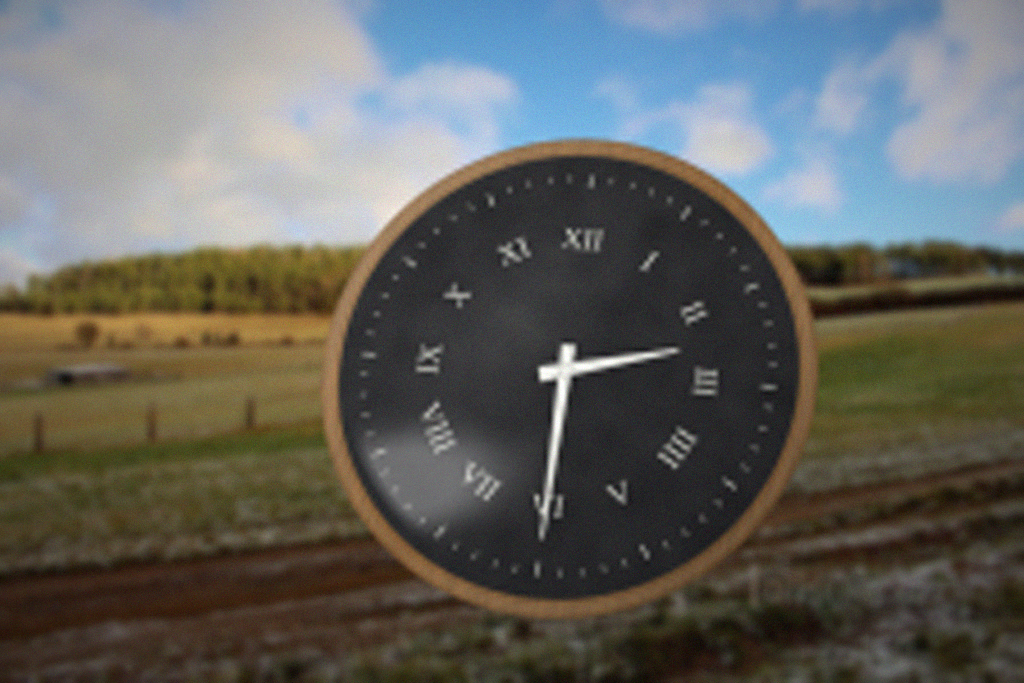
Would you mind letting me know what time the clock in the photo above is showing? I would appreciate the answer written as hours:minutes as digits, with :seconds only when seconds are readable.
2:30
